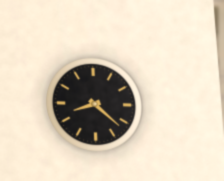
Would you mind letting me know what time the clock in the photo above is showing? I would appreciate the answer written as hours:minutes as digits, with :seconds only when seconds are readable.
8:22
